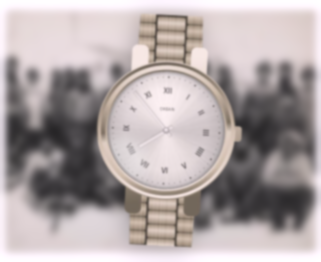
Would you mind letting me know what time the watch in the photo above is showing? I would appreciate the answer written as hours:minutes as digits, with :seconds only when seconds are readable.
7:53
